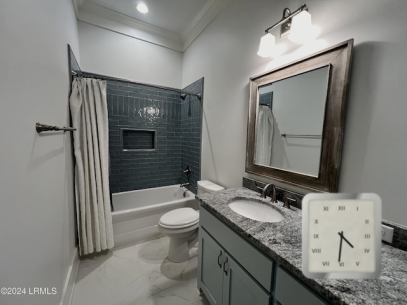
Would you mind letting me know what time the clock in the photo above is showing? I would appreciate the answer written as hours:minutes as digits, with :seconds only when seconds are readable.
4:31
